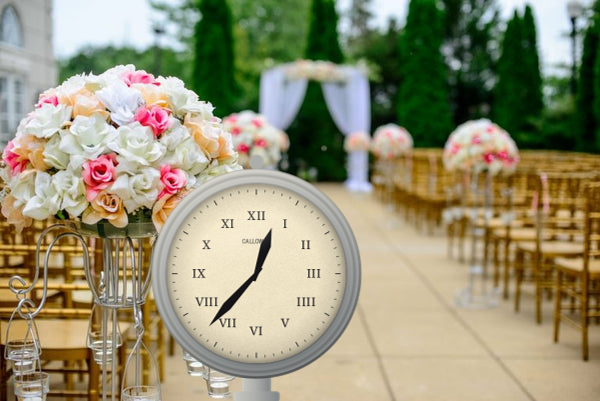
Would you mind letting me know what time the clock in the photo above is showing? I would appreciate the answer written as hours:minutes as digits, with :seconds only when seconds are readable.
12:37
